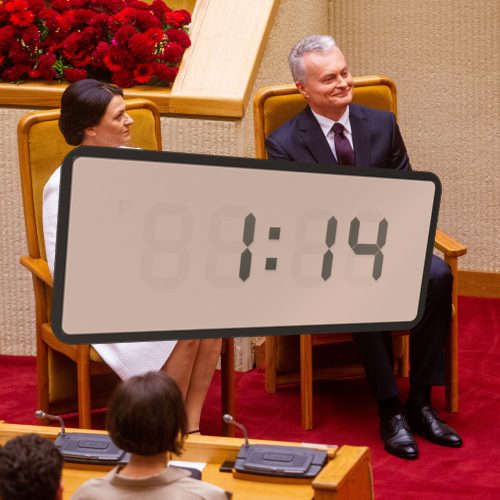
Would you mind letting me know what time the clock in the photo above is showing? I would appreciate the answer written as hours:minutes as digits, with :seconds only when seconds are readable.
1:14
